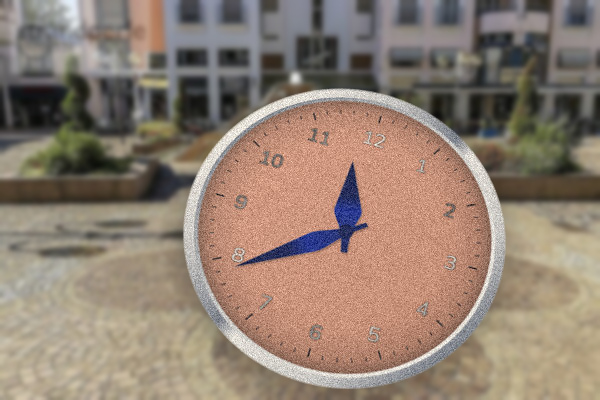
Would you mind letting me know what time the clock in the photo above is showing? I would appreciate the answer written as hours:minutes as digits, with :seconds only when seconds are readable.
11:39
